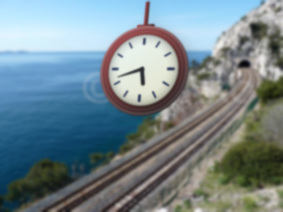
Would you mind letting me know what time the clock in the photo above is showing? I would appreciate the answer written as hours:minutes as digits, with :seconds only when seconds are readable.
5:42
